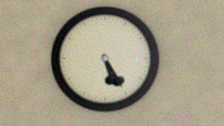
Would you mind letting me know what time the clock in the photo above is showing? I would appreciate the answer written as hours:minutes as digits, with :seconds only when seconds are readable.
5:25
